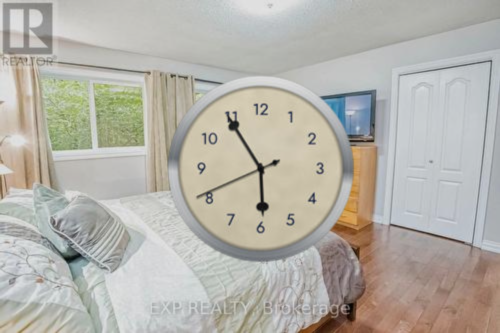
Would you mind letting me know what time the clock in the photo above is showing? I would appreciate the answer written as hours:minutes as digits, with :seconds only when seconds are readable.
5:54:41
